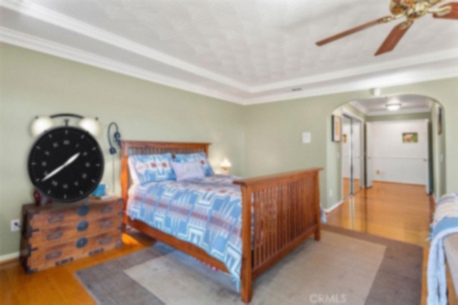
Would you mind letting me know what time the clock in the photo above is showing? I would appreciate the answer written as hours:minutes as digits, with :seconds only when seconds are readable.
1:39
